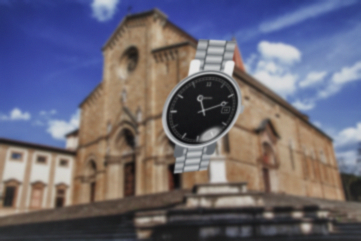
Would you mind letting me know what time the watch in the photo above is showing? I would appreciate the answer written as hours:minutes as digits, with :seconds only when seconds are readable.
11:12
